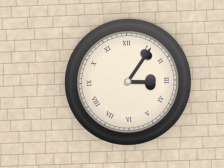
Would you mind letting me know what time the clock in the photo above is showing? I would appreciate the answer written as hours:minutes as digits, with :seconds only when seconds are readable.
3:06
